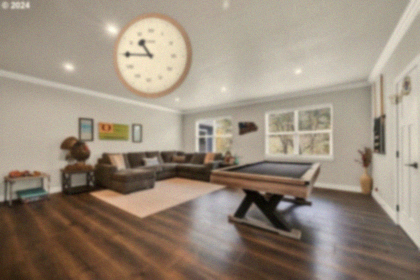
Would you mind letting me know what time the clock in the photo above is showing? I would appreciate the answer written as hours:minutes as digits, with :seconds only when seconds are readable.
10:45
